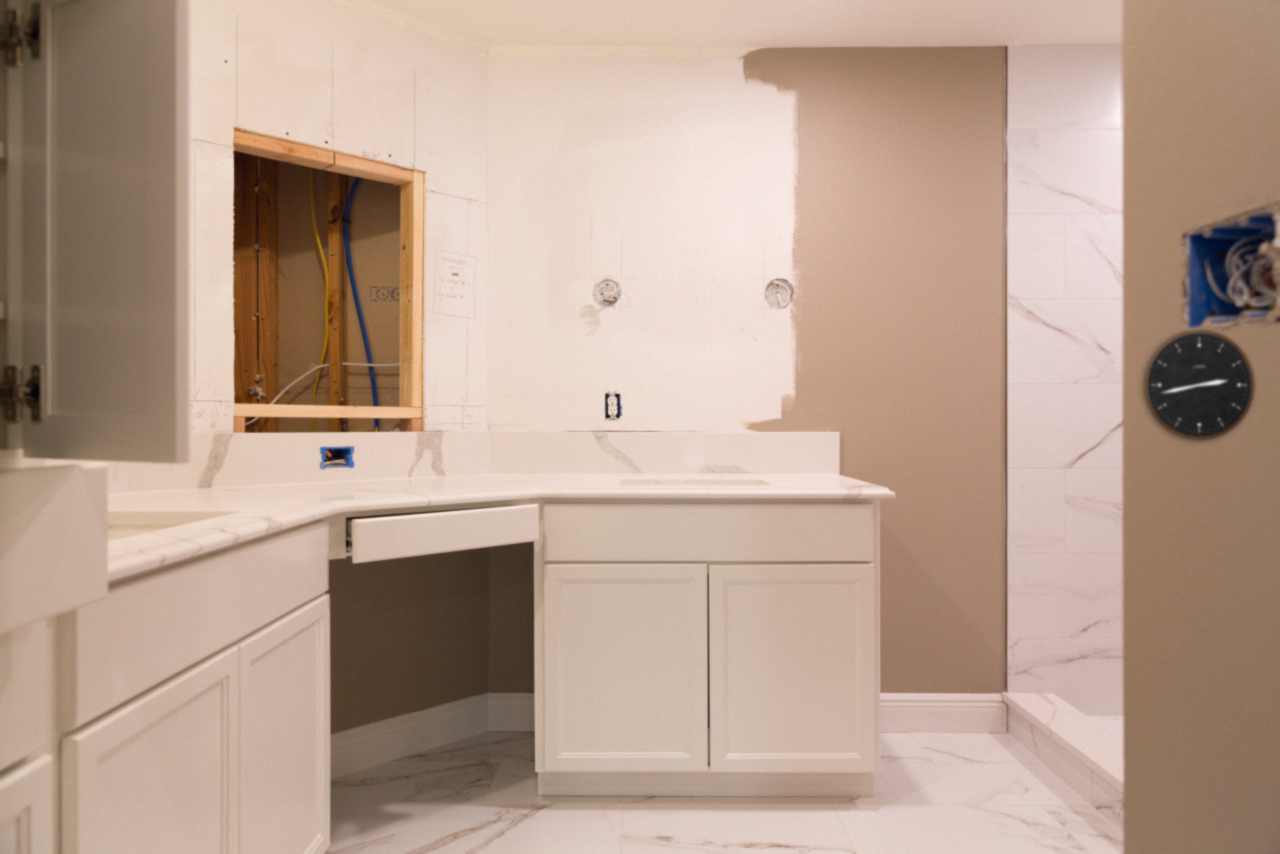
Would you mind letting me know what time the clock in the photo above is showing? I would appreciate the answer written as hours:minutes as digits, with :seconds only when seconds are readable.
2:43
